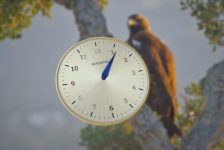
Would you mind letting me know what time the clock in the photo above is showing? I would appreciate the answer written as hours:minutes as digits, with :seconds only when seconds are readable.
1:06
